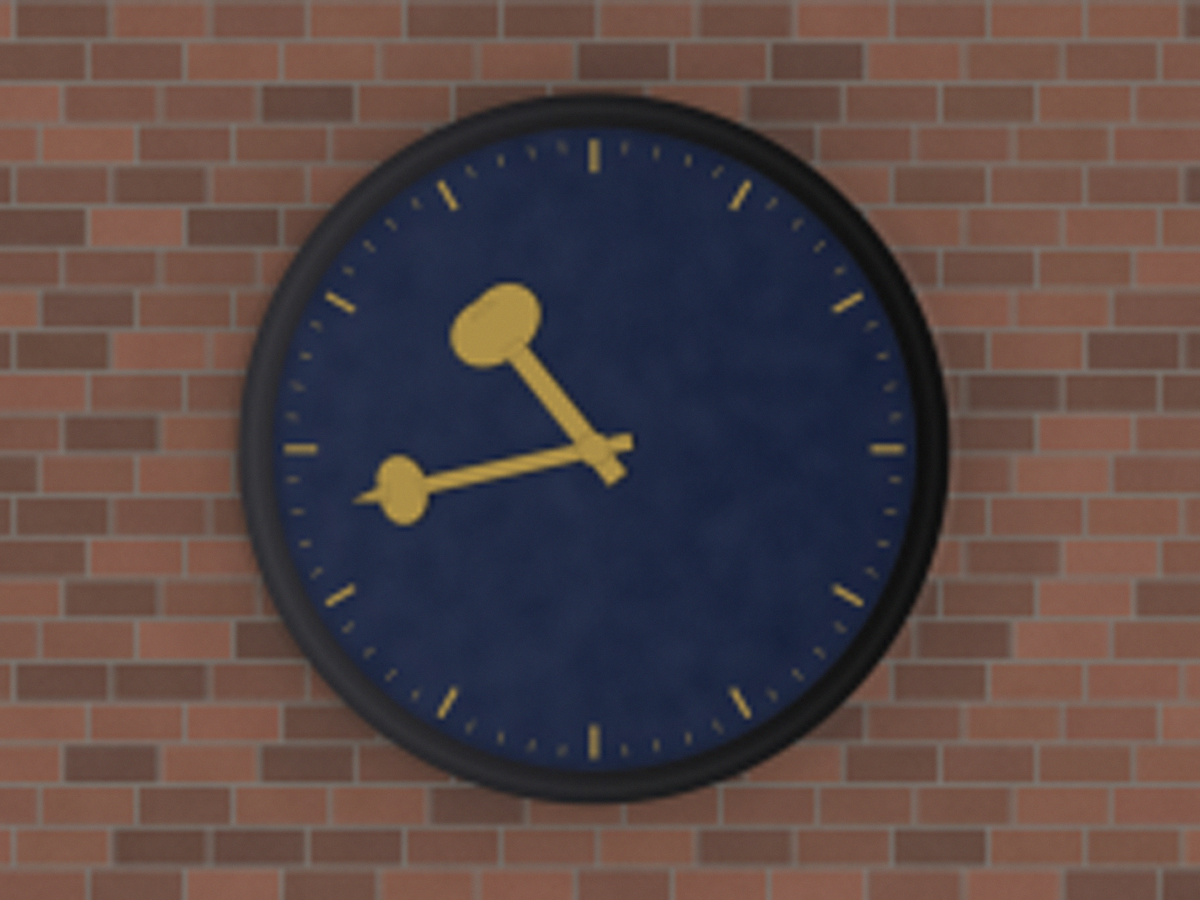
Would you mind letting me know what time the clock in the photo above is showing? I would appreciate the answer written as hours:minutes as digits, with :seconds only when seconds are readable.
10:43
